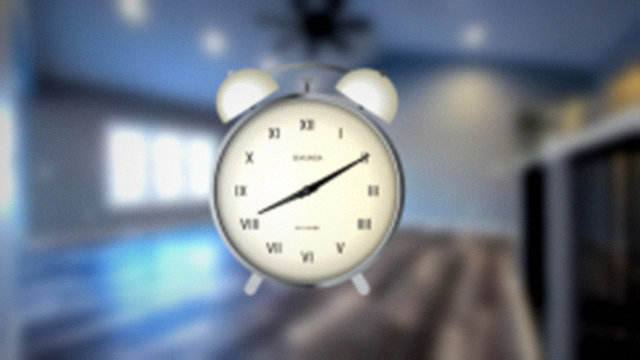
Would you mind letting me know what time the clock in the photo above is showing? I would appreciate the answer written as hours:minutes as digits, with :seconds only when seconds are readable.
8:10
